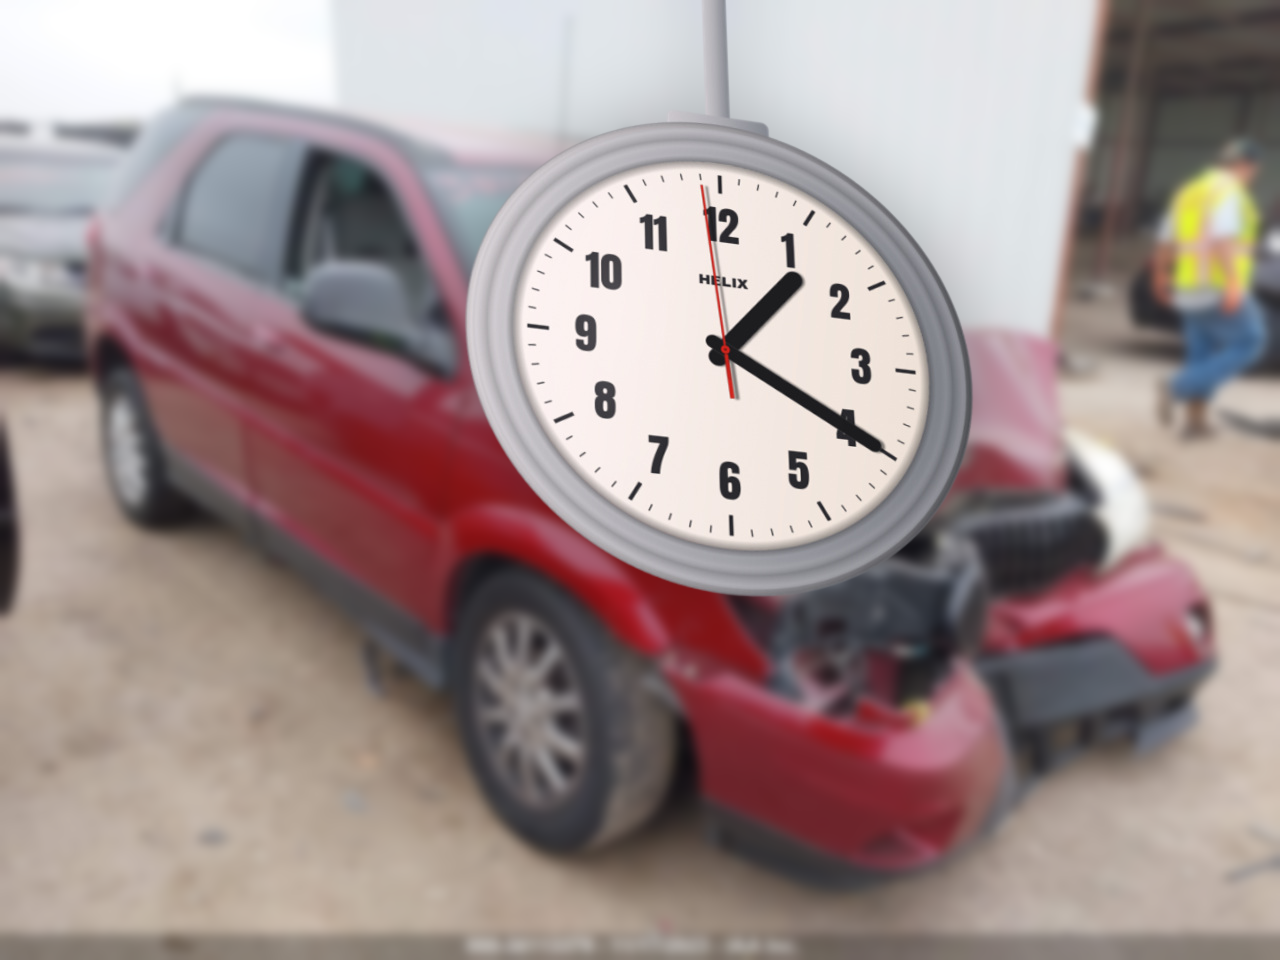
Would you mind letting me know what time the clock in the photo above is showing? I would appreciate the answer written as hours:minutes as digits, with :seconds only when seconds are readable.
1:19:59
